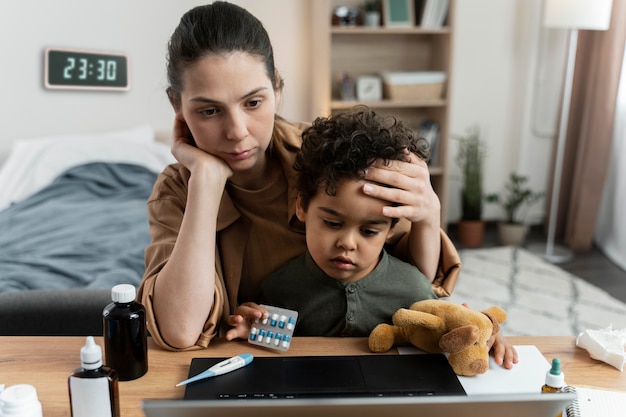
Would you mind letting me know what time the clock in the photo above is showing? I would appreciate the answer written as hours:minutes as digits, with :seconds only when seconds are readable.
23:30
